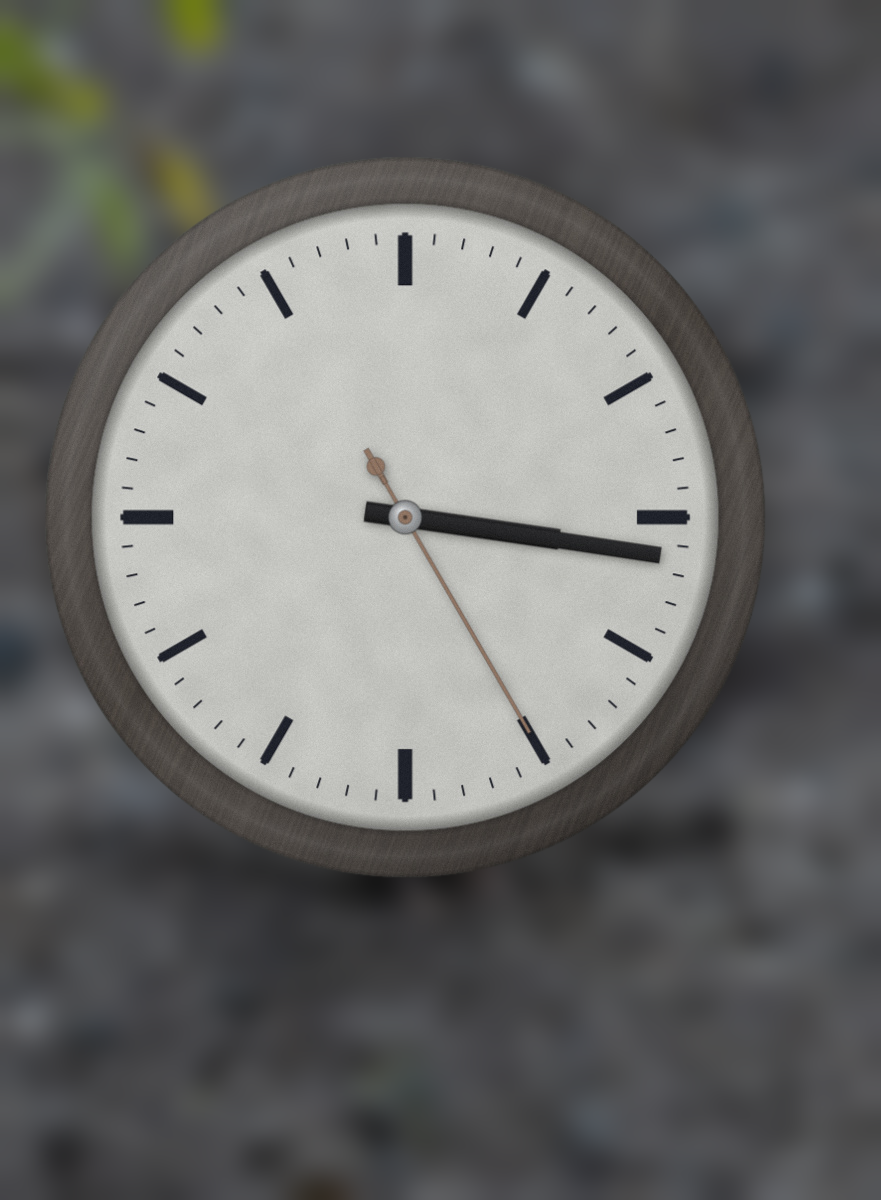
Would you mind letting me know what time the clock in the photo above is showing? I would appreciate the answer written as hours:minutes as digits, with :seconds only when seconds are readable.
3:16:25
